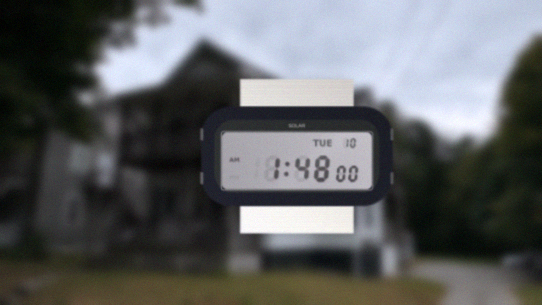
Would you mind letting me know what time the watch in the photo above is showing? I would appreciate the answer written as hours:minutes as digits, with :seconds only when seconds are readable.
1:48:00
